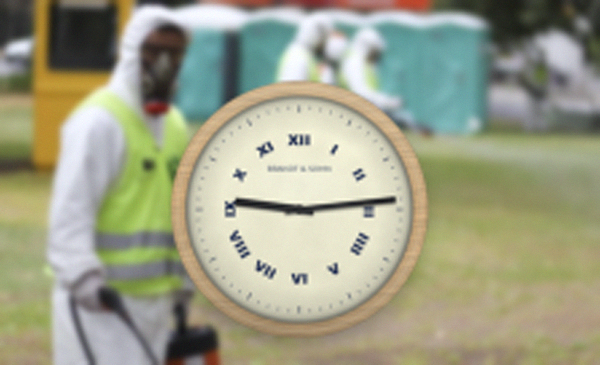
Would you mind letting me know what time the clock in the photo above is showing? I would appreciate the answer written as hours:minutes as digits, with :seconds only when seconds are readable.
9:14
